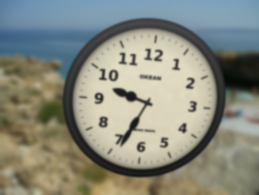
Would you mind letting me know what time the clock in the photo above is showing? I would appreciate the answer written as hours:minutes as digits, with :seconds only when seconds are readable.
9:34
